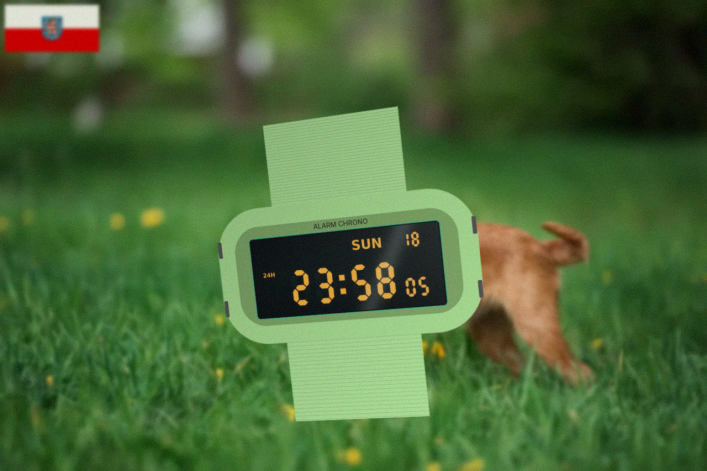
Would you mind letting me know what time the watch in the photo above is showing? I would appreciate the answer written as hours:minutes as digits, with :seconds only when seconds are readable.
23:58:05
